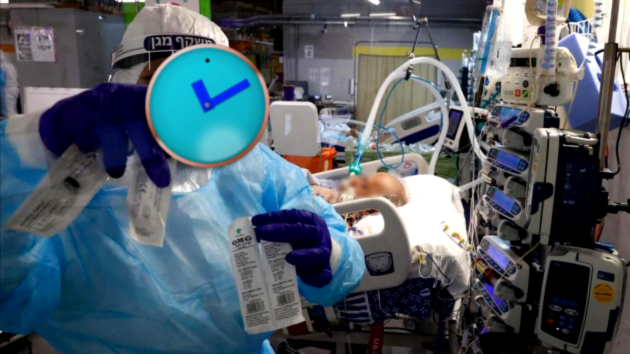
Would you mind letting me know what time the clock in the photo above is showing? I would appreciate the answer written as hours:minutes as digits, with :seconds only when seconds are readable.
11:10
